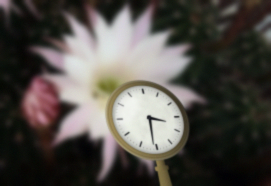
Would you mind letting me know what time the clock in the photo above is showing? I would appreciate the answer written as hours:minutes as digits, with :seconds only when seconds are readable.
3:31
